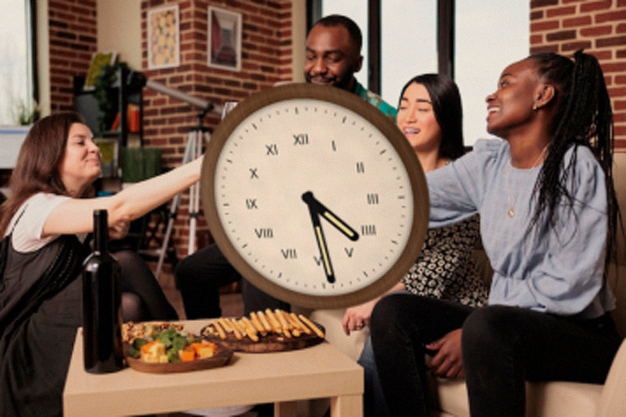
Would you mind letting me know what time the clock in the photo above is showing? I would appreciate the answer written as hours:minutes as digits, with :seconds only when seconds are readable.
4:29
